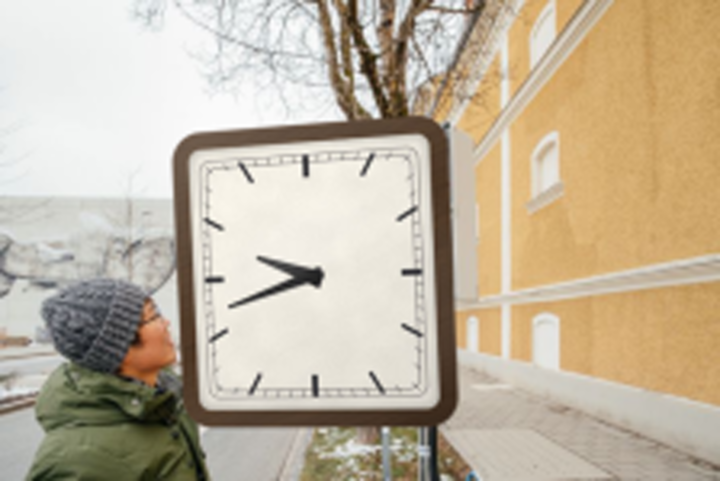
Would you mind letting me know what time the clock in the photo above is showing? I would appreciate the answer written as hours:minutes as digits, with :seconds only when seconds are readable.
9:42
